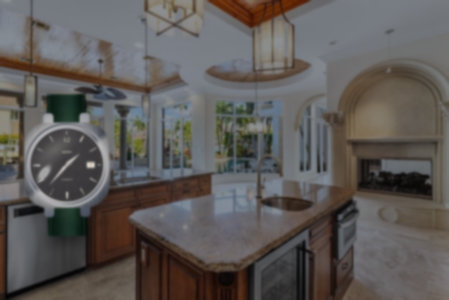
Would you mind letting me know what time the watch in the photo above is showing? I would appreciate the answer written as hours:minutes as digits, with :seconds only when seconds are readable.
1:37
